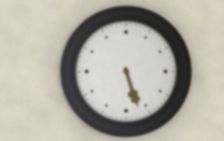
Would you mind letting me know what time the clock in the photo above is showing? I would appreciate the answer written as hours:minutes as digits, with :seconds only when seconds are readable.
5:27
